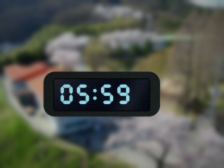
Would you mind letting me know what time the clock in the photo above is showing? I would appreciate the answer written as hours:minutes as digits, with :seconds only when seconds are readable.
5:59
